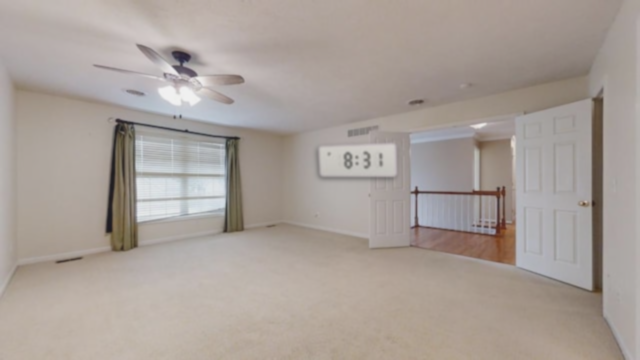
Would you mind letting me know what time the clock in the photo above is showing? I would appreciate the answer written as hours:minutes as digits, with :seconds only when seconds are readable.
8:31
